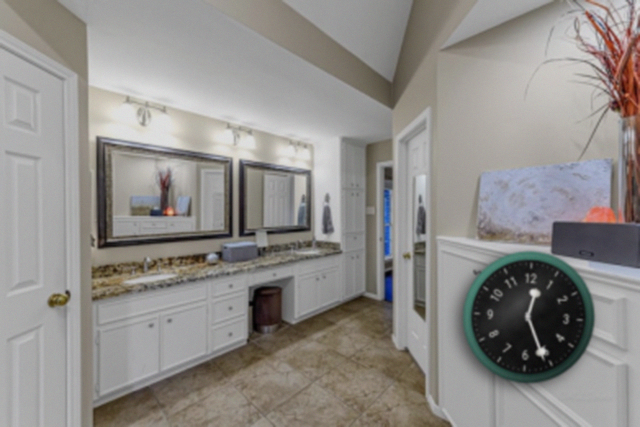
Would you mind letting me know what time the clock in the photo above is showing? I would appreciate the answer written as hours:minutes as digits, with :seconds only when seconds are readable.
12:26
